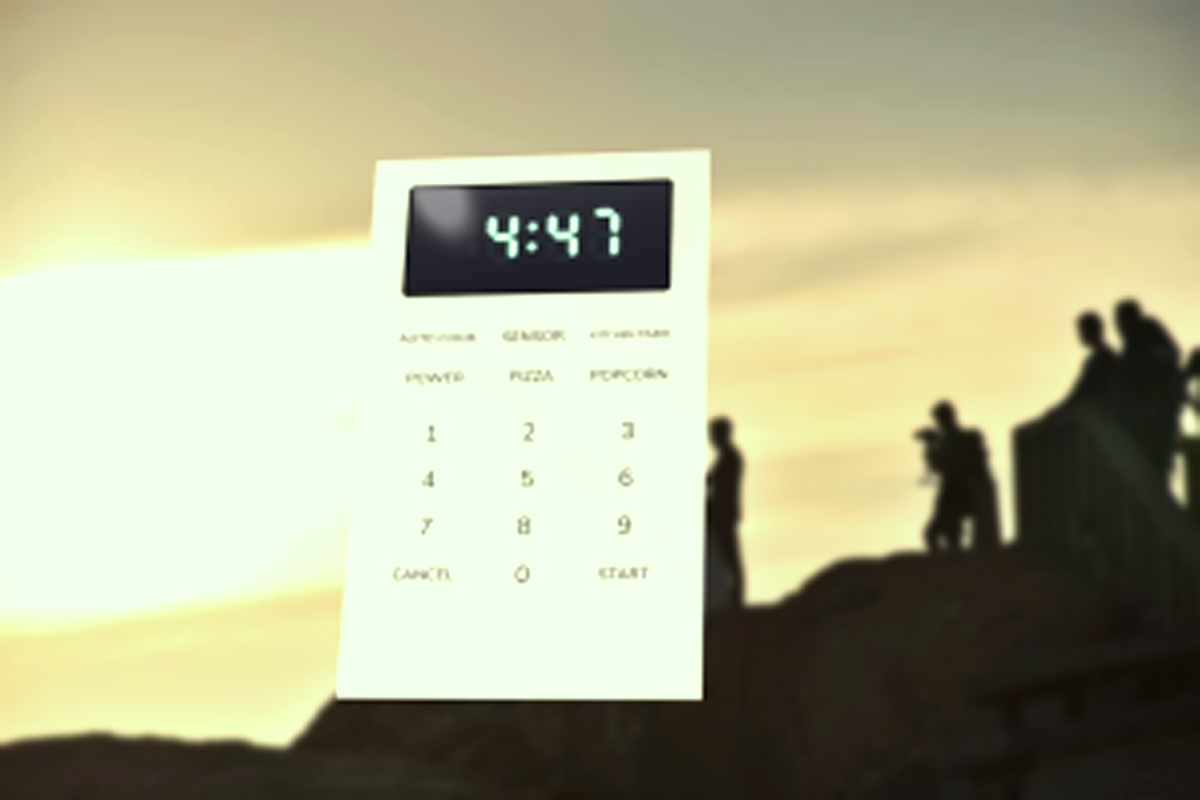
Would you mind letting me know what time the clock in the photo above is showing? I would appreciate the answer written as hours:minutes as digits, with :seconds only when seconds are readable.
4:47
